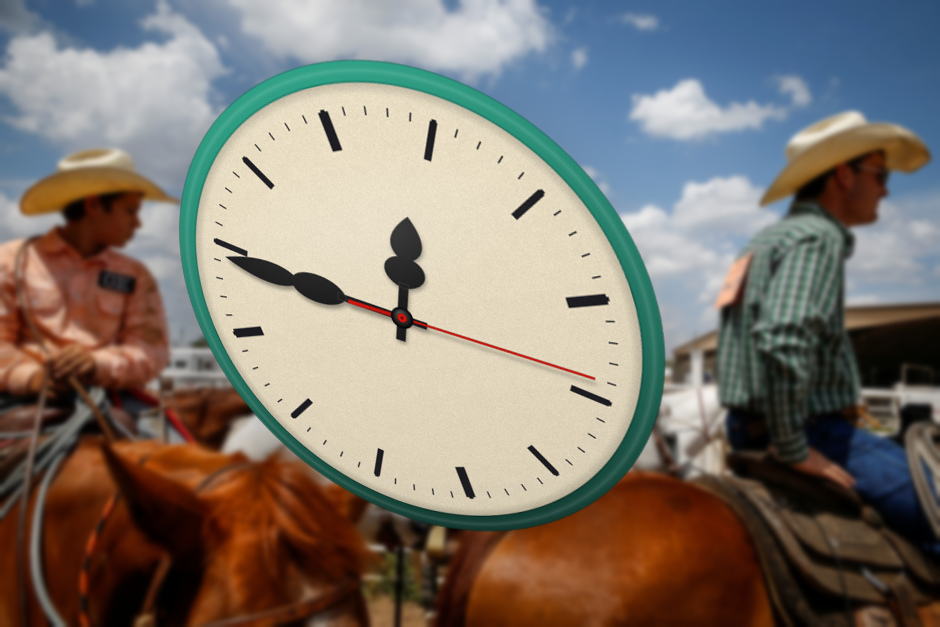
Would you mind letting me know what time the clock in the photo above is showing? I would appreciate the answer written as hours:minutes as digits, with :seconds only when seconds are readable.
12:49:19
